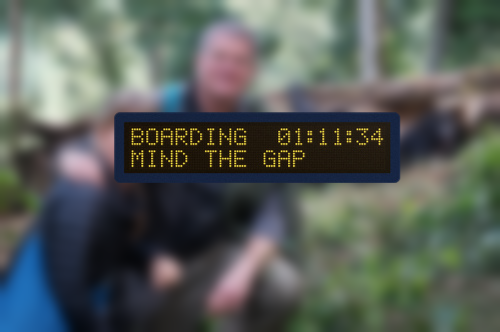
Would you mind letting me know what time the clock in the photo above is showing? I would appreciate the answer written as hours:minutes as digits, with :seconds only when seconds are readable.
1:11:34
